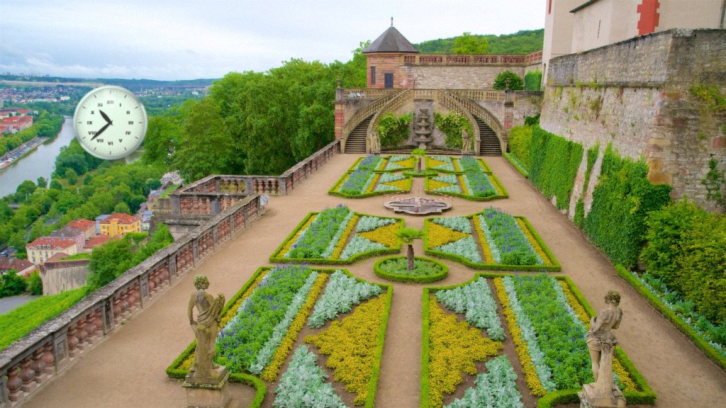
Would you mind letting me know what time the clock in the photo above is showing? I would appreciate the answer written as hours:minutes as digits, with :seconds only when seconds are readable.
10:38
